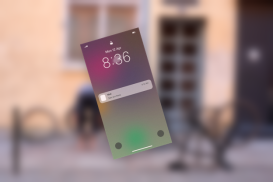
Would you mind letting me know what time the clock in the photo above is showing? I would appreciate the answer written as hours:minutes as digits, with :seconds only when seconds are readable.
8:36
